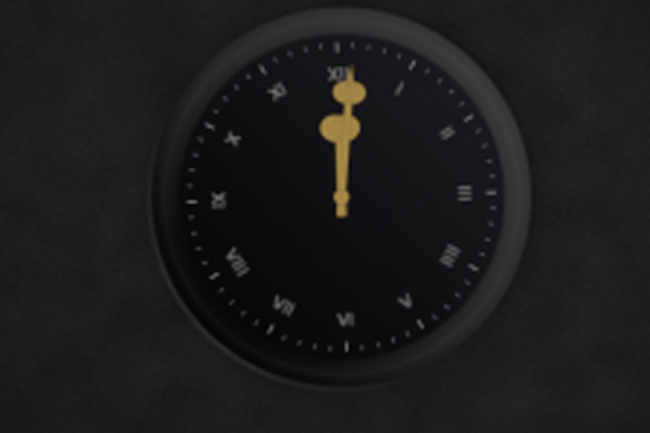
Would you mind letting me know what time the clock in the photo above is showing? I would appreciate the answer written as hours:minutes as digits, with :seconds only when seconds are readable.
12:01
